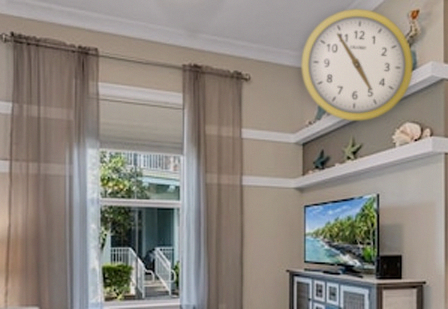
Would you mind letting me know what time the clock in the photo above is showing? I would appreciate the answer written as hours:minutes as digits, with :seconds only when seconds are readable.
4:54
